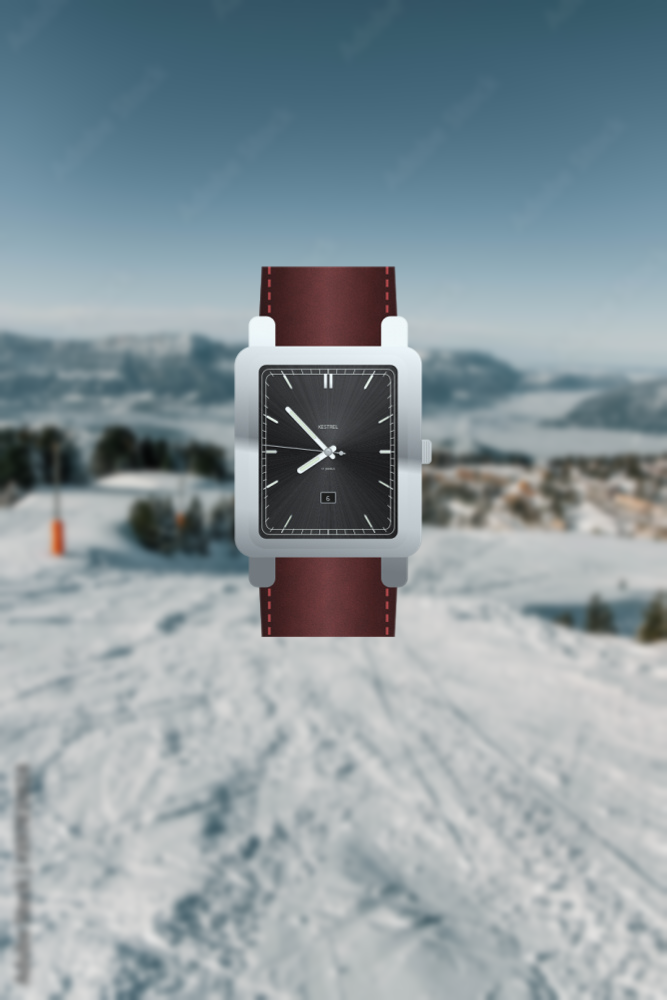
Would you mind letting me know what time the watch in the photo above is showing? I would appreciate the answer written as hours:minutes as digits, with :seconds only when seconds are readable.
7:52:46
